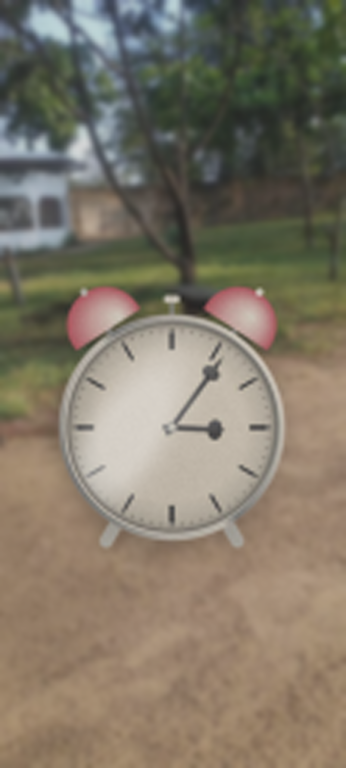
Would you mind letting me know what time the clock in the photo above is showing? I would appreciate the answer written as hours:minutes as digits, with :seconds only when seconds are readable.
3:06
